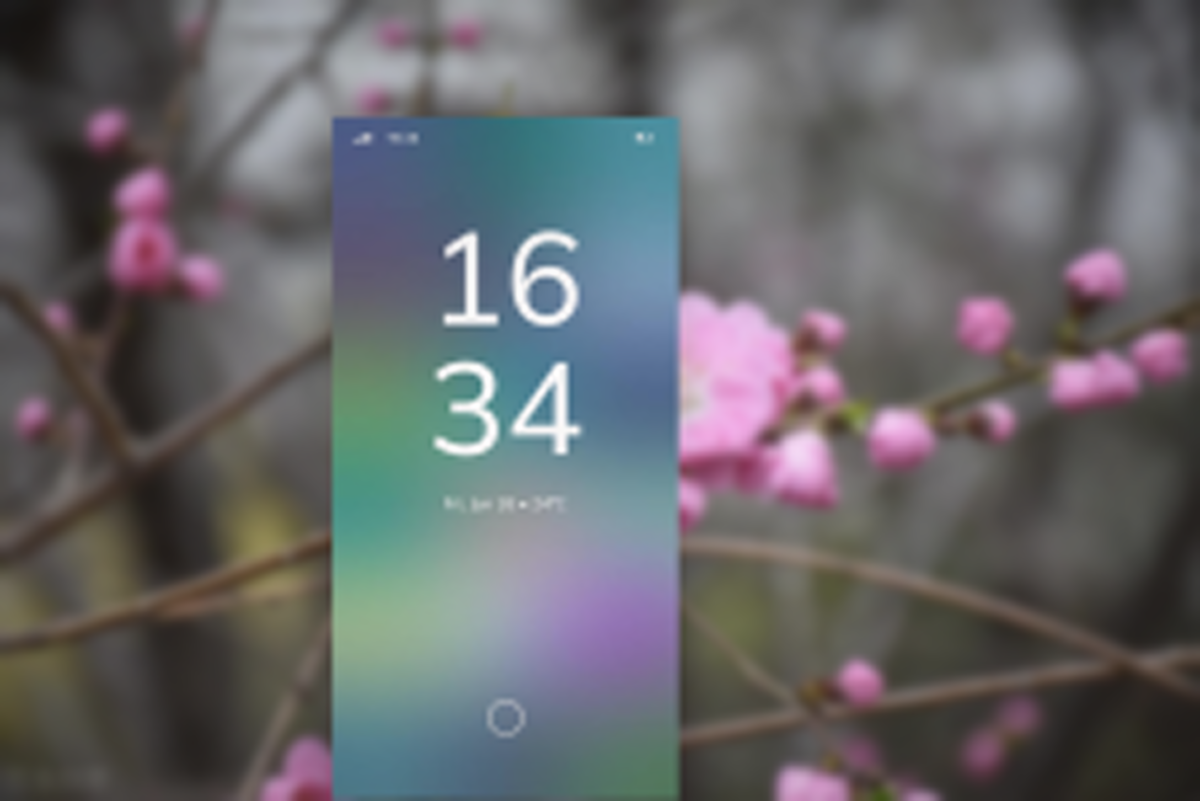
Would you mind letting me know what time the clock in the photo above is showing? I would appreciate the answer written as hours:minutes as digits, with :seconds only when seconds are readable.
16:34
